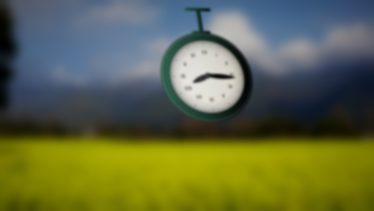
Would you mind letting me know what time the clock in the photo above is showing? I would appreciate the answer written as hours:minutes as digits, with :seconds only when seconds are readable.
8:16
